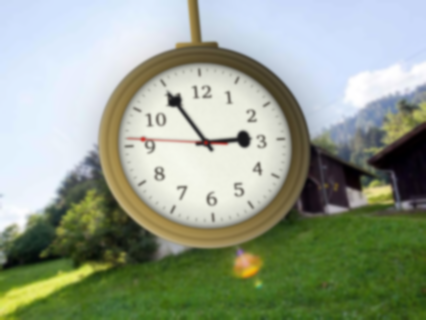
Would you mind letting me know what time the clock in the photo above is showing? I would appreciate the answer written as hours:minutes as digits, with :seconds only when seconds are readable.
2:54:46
